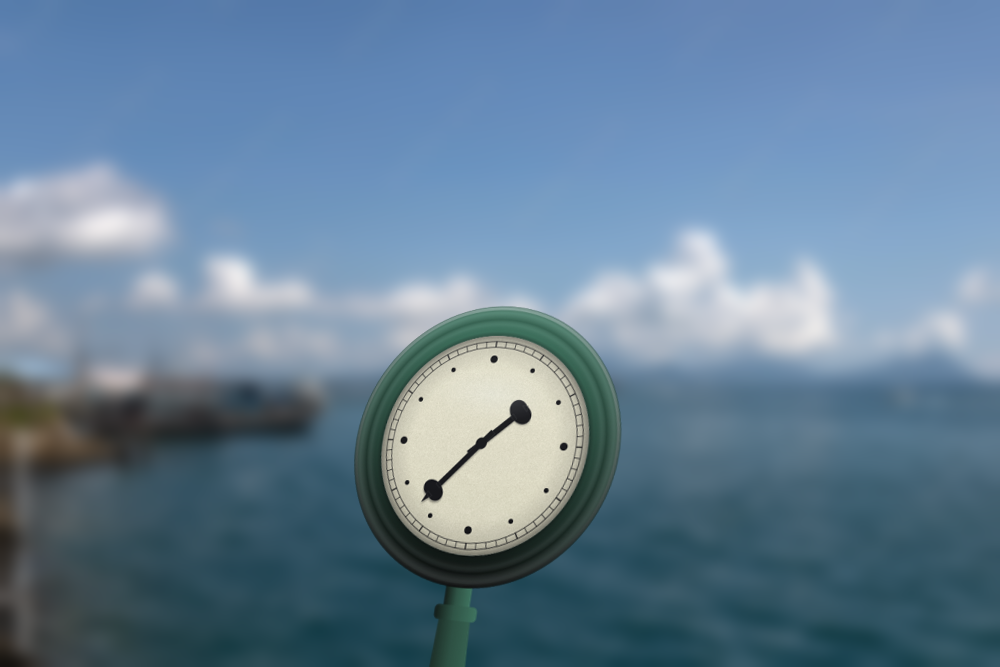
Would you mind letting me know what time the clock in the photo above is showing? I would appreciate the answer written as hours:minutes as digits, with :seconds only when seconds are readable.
1:37
